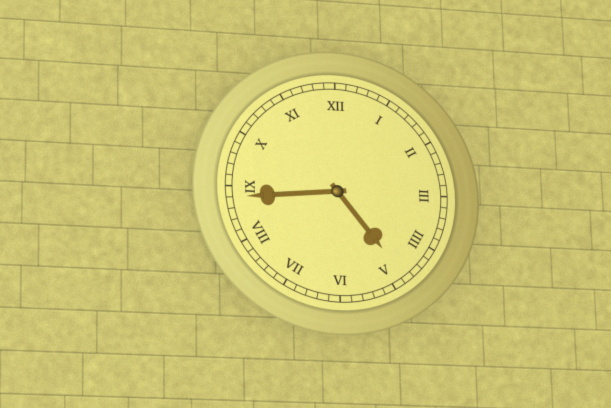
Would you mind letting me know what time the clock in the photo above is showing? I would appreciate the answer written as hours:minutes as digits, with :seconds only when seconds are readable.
4:44
